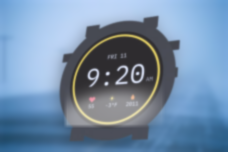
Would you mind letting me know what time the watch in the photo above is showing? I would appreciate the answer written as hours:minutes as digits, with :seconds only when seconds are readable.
9:20
